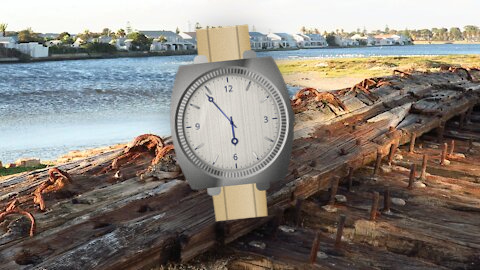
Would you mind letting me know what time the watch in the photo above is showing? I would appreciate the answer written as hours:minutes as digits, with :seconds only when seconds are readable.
5:54
